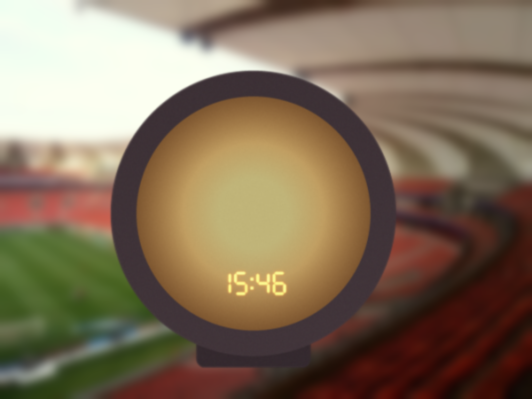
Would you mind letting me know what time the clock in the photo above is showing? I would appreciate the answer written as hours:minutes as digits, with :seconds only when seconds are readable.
15:46
